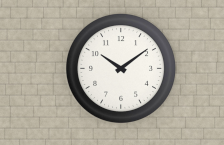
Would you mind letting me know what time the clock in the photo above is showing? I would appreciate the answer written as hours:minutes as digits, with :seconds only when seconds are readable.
10:09
